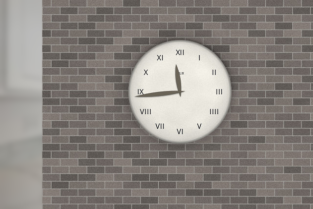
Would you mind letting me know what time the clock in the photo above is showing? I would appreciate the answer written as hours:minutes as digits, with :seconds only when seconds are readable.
11:44
